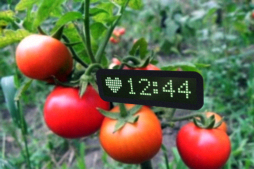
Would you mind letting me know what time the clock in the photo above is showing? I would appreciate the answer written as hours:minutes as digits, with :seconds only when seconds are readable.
12:44
